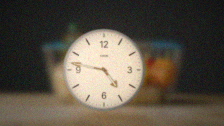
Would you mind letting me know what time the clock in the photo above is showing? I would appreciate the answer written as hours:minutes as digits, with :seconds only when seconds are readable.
4:47
